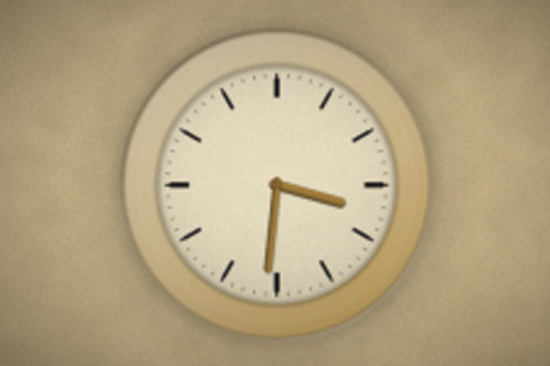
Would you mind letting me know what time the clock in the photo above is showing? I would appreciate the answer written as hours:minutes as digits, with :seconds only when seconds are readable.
3:31
